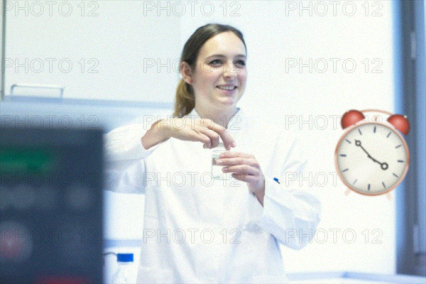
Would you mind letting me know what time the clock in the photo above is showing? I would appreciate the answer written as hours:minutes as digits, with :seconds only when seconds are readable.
3:52
